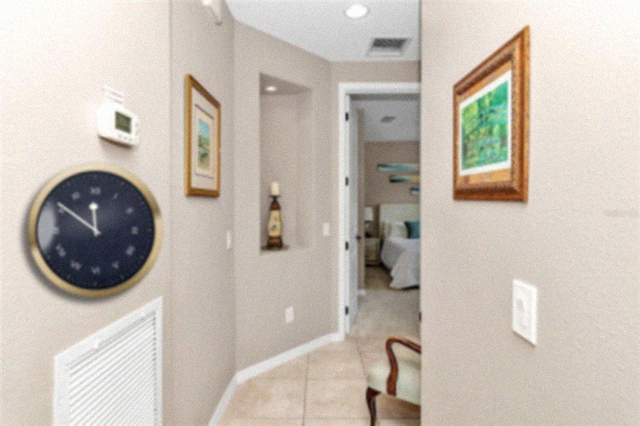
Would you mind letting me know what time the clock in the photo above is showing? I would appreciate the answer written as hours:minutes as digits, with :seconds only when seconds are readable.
11:51
